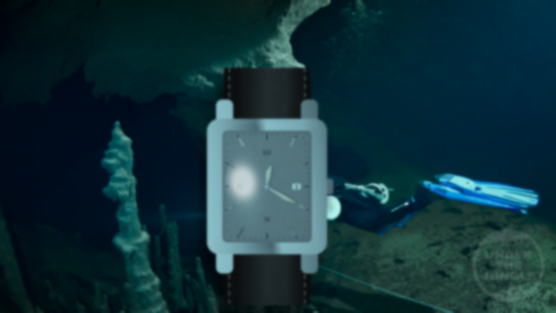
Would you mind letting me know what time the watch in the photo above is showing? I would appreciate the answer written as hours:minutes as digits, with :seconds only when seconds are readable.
12:20
